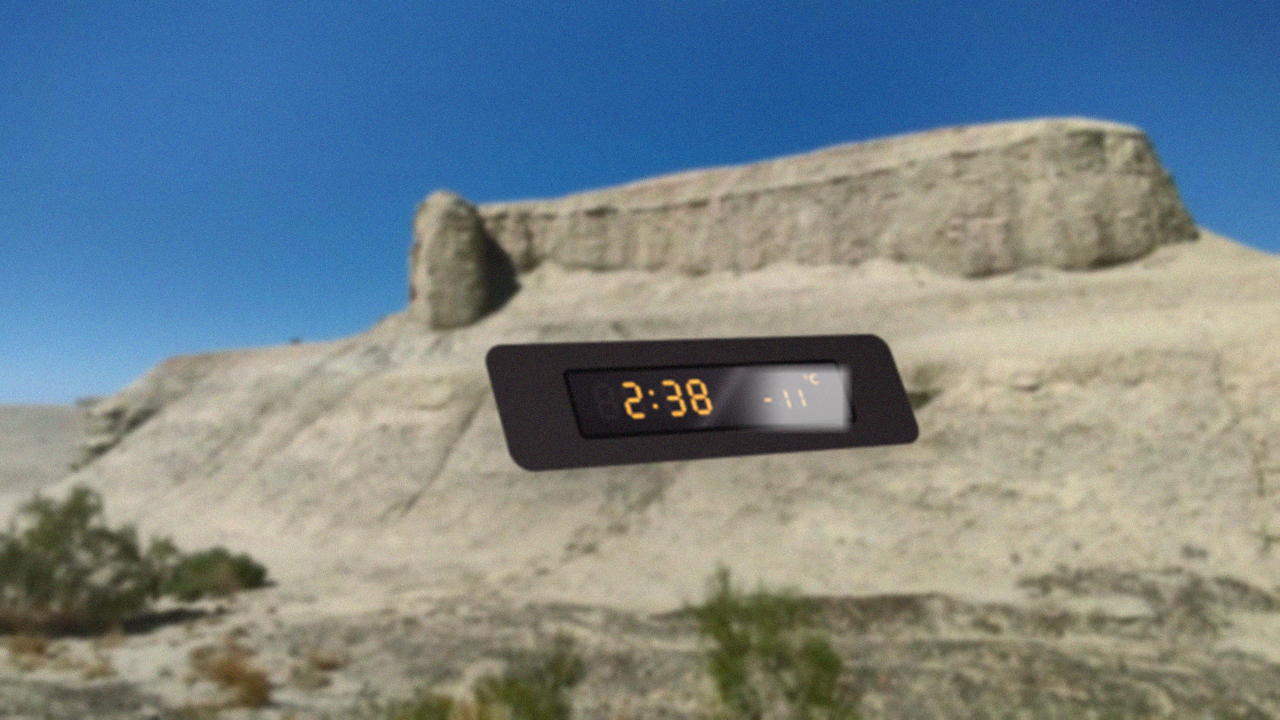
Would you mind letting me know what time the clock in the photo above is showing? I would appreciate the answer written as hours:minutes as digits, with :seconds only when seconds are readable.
2:38
